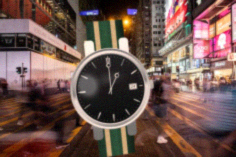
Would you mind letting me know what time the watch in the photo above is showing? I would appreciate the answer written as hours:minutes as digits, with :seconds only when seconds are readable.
1:00
